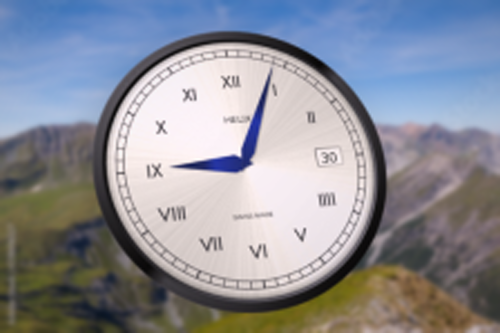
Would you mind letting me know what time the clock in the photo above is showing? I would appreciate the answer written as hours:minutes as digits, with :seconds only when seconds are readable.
9:04
